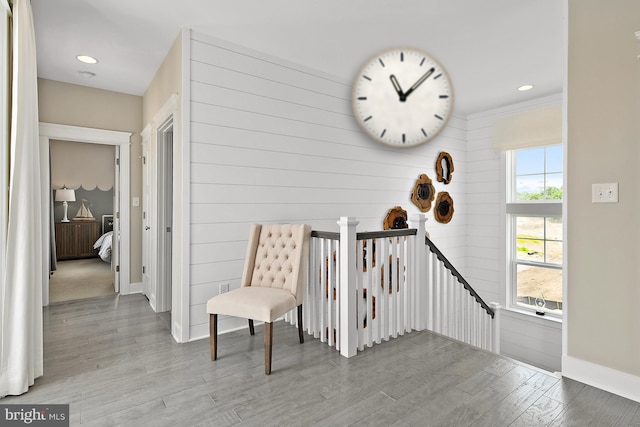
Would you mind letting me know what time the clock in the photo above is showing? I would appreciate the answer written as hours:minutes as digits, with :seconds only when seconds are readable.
11:08
